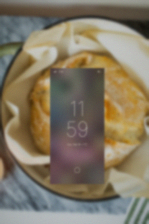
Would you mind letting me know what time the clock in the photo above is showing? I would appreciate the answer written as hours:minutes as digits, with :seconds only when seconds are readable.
11:59
